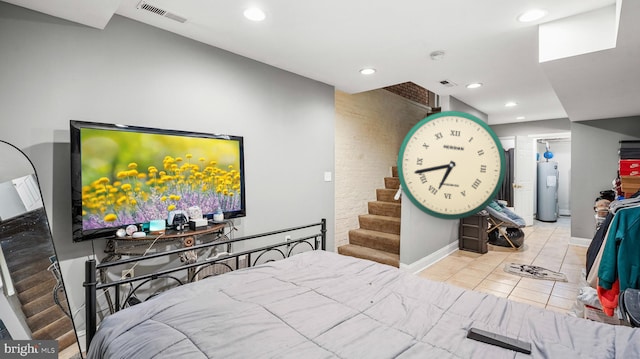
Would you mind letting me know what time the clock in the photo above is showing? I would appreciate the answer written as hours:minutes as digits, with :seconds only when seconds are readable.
6:42
